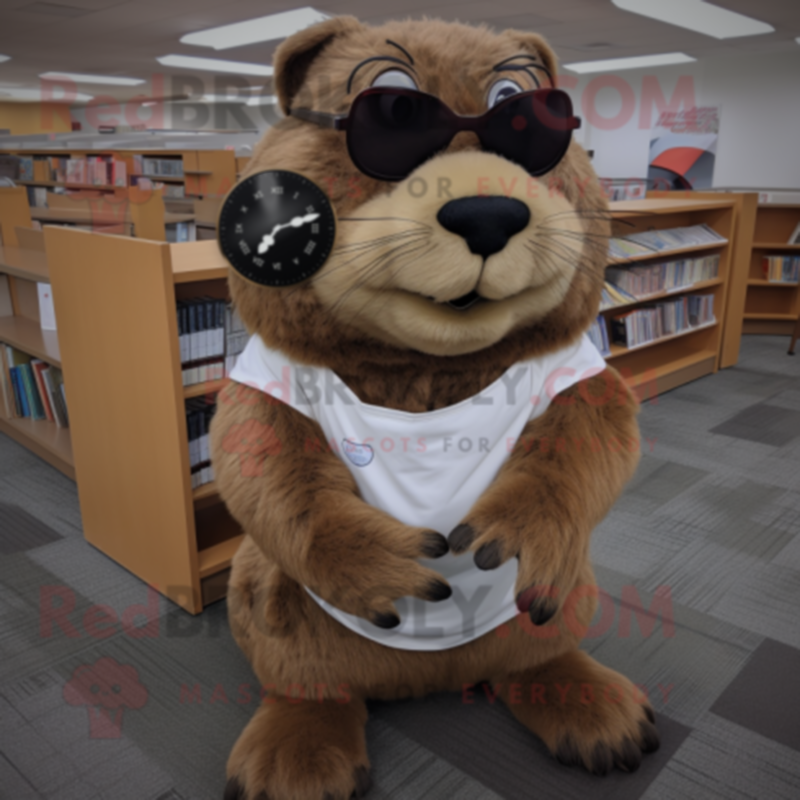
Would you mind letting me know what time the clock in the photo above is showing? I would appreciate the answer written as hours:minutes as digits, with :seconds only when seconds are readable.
7:12
